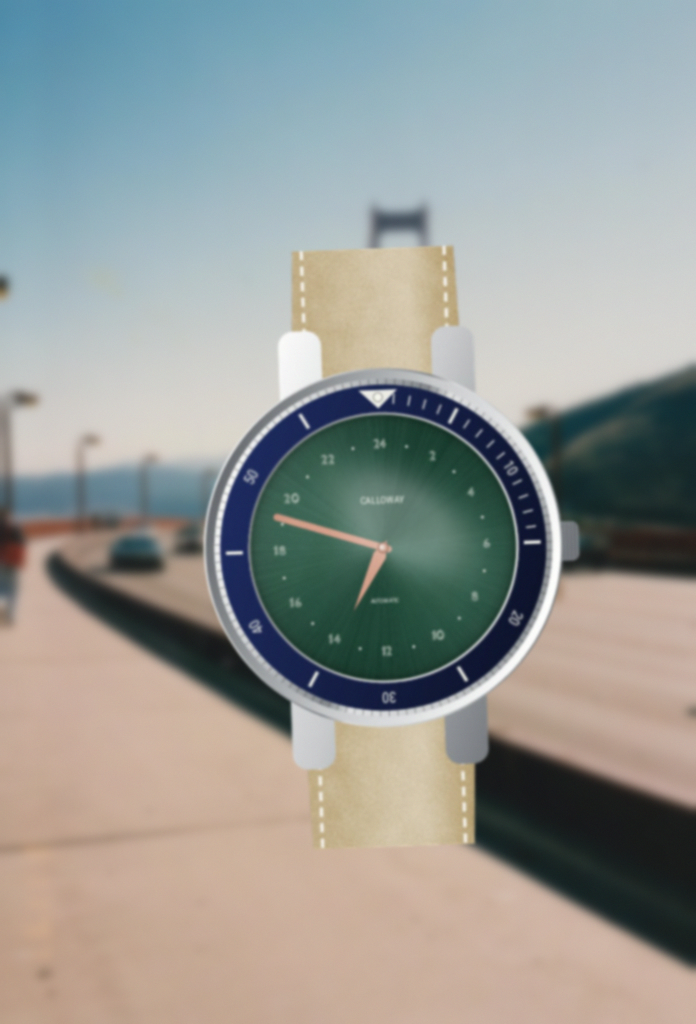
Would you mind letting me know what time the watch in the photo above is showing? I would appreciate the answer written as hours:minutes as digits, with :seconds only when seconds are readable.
13:48
